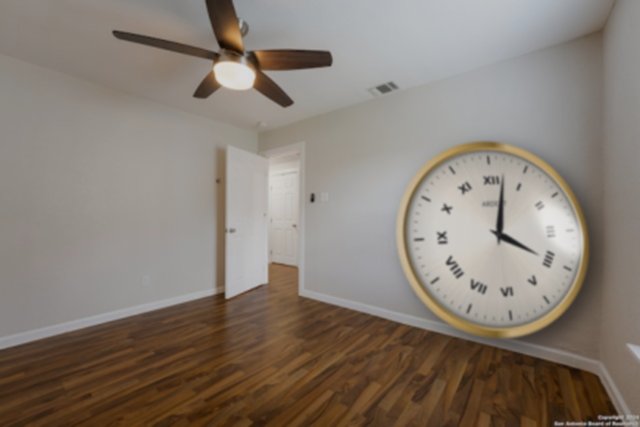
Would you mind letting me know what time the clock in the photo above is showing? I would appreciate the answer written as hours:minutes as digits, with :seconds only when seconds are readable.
4:02
